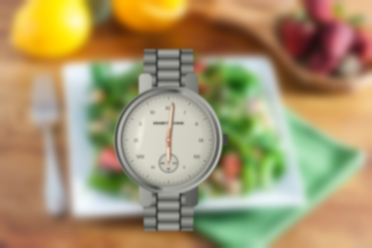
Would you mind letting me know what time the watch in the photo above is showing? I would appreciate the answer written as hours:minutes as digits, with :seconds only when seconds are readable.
6:01
